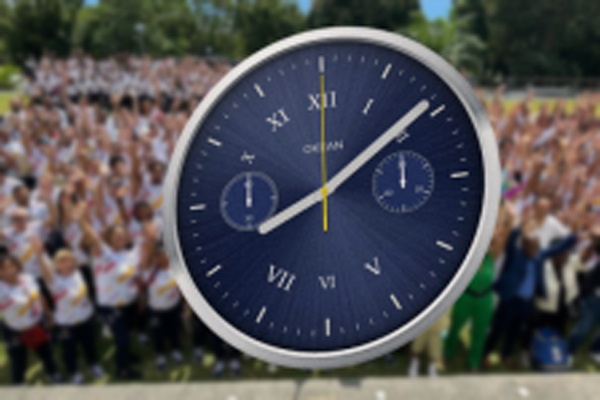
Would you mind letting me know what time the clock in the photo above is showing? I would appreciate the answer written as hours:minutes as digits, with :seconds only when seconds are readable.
8:09
